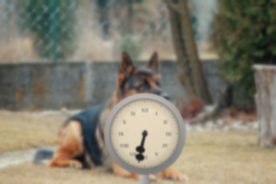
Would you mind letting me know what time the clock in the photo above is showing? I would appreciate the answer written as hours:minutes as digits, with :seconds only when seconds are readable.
6:32
